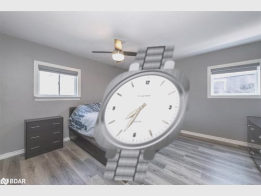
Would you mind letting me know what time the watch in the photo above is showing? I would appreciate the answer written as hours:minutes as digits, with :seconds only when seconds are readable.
7:34
